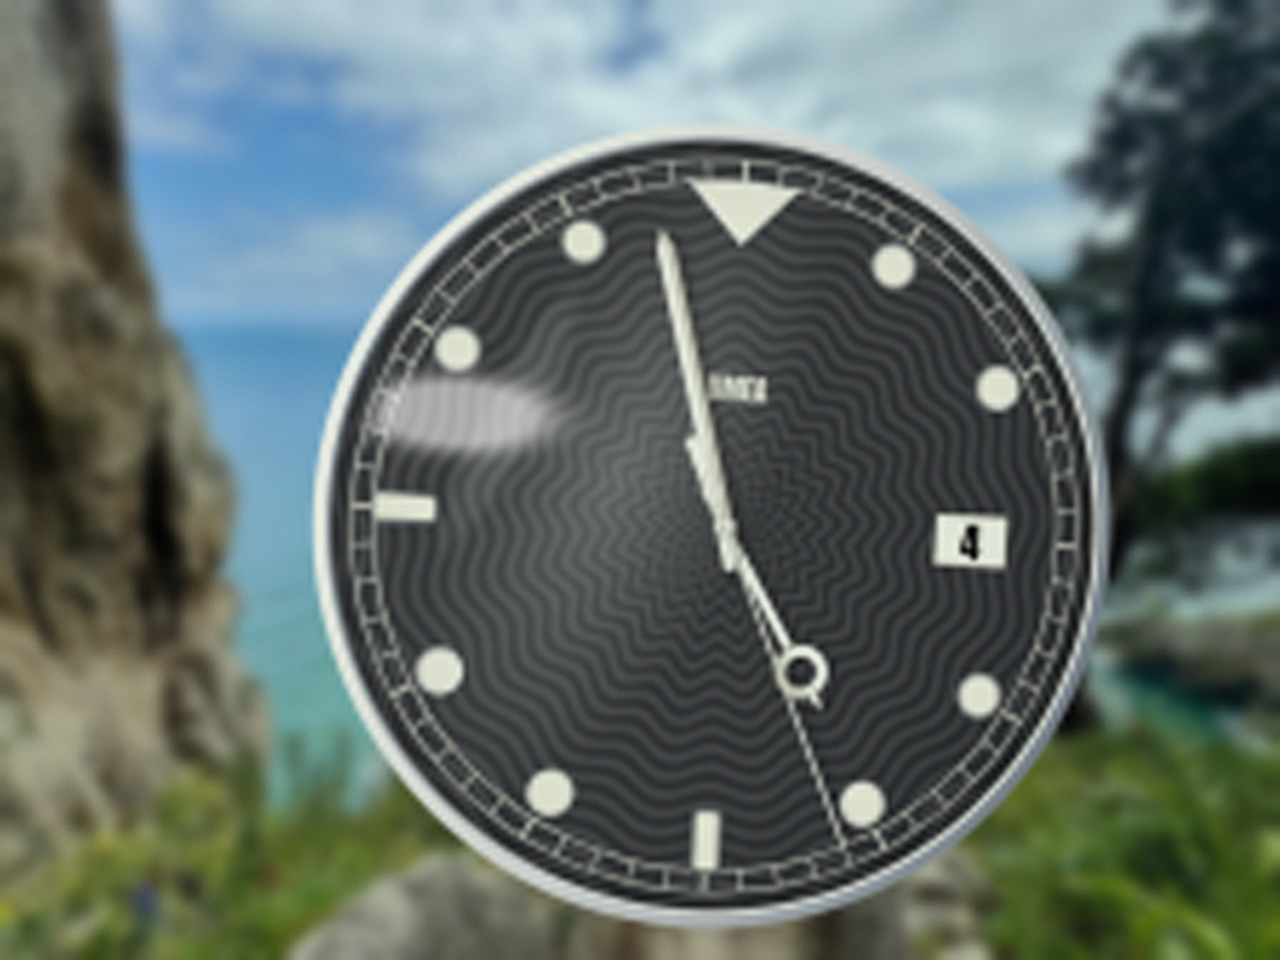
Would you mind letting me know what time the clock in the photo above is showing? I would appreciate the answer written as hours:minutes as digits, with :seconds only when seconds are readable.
4:57:26
